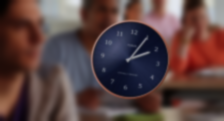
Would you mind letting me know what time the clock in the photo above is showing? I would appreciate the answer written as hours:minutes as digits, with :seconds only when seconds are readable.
2:05
